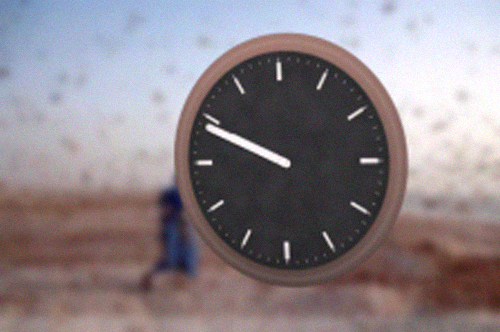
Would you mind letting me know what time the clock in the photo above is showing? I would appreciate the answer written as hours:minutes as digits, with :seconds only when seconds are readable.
9:49
